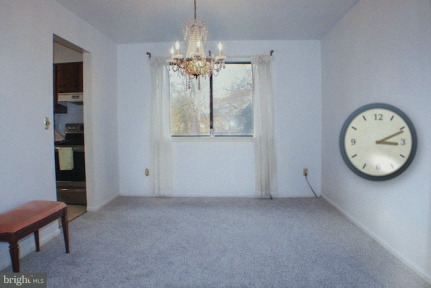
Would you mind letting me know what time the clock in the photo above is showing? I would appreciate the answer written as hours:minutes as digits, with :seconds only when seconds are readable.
3:11
